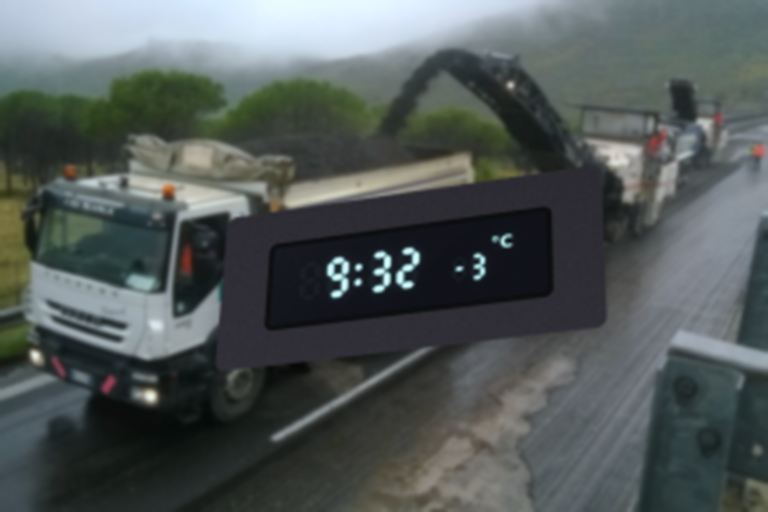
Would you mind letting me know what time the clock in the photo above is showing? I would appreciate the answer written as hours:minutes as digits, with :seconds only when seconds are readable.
9:32
